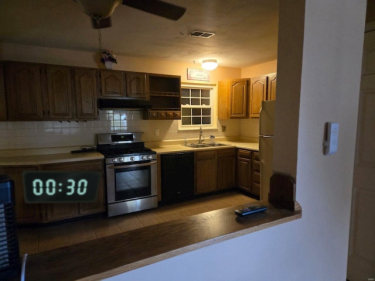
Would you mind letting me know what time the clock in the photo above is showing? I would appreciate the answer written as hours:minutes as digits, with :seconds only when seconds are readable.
0:30
